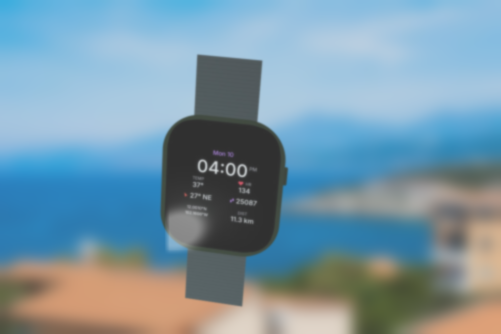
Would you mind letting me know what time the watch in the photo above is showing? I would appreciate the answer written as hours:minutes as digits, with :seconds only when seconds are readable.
4:00
